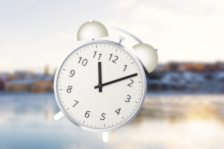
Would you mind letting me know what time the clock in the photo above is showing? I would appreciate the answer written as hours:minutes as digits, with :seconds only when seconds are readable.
11:08
